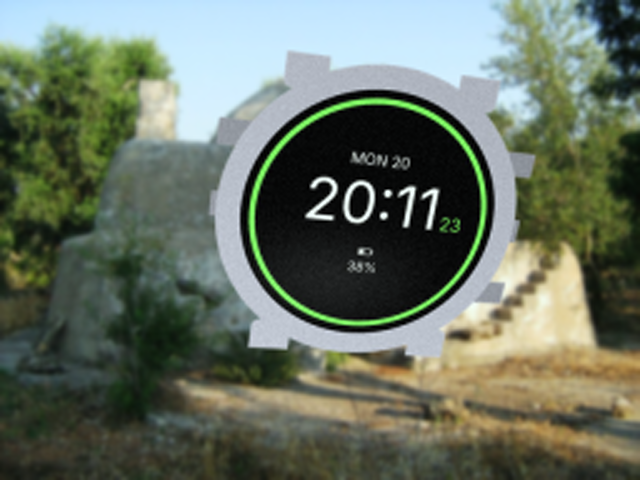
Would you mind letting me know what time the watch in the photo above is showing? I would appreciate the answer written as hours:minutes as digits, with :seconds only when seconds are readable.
20:11:23
